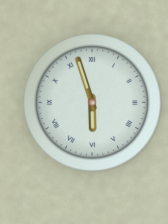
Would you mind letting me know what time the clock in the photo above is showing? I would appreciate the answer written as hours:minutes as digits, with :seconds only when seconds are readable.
5:57
